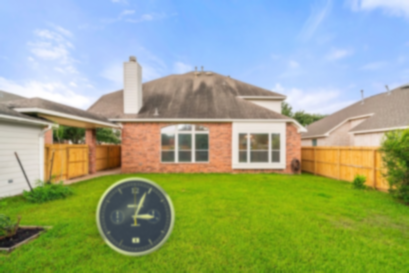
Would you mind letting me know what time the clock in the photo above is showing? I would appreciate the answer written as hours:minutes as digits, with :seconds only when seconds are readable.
3:04
